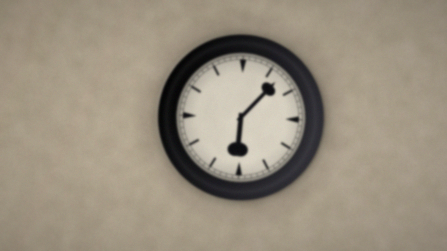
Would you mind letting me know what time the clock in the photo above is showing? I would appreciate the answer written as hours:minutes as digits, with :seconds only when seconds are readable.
6:07
